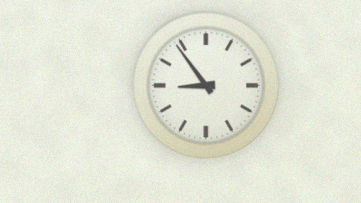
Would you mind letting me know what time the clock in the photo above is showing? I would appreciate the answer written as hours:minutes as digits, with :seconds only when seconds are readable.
8:54
